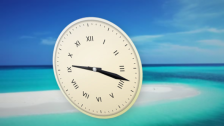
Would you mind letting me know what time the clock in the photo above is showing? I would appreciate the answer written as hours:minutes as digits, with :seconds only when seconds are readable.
9:18
